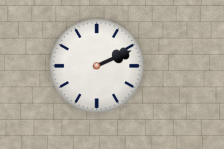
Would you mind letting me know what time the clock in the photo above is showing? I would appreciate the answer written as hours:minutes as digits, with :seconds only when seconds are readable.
2:11
